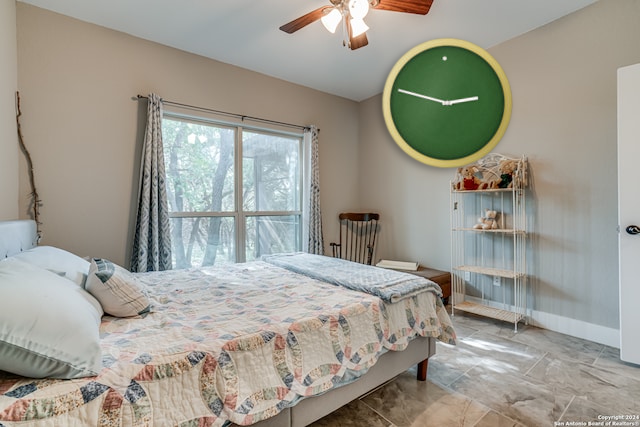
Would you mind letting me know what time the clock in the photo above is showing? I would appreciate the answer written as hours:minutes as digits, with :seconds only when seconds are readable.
2:48
